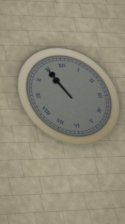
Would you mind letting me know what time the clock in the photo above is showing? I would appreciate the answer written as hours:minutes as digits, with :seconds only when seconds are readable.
10:55
